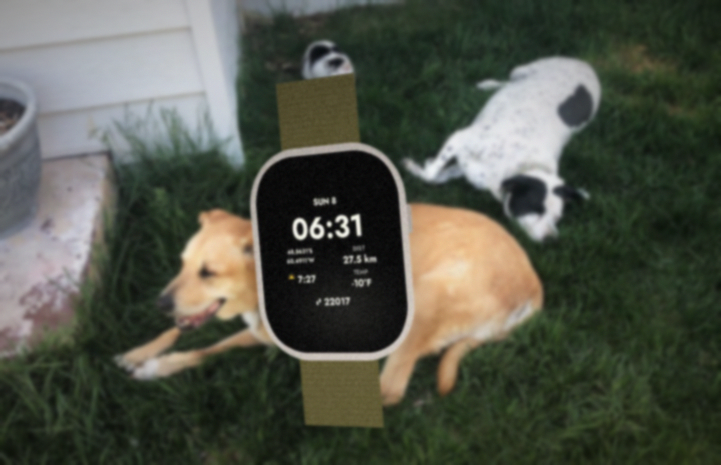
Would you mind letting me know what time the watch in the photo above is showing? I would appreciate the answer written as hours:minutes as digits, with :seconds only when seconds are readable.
6:31
